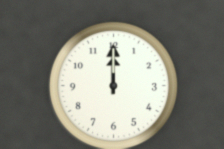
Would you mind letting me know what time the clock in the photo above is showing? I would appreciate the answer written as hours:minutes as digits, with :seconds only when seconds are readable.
12:00
